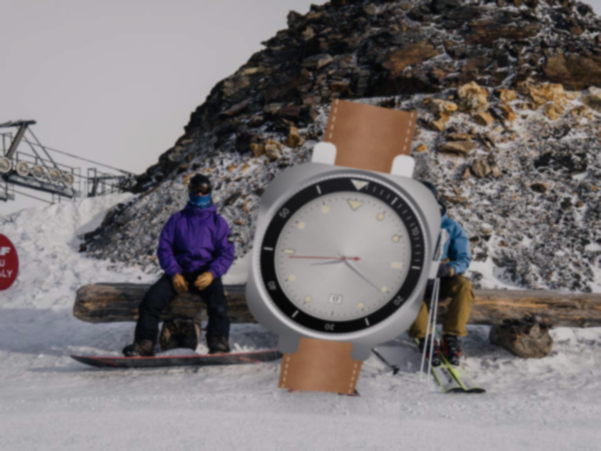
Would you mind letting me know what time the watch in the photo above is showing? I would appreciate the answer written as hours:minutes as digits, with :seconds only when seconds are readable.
8:20:44
